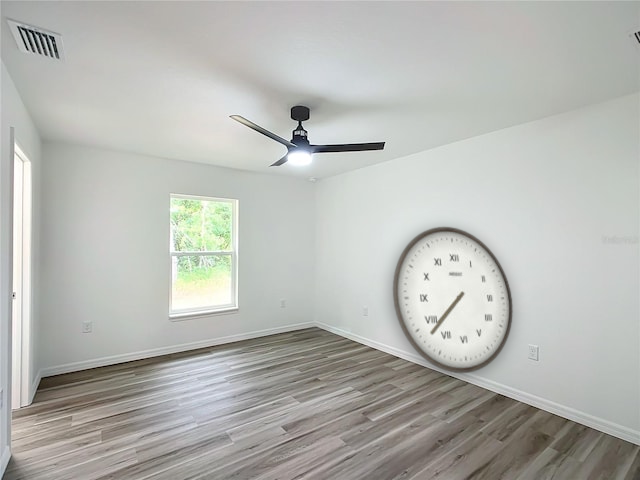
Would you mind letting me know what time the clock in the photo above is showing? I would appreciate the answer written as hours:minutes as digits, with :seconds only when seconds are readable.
7:38
